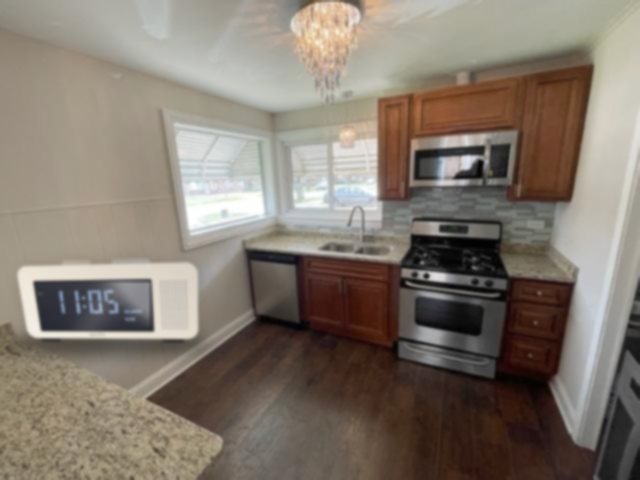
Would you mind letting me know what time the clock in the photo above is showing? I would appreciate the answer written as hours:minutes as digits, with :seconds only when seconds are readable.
11:05
